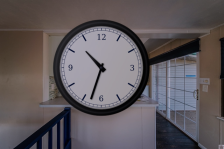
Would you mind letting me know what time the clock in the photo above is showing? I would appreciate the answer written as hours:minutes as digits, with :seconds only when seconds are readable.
10:33
